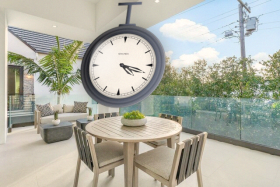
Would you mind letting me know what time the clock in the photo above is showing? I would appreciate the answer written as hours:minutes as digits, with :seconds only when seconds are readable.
4:18
